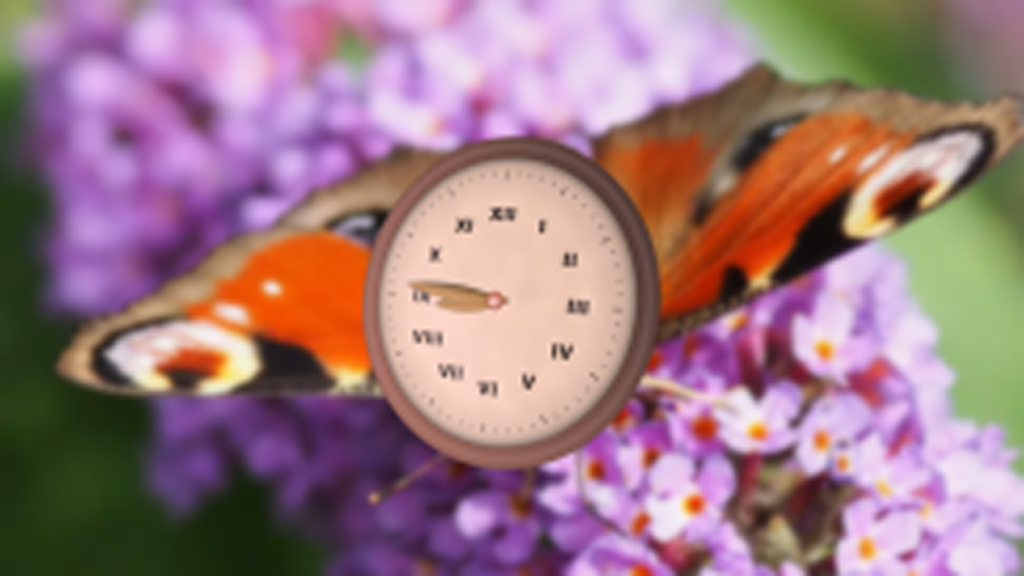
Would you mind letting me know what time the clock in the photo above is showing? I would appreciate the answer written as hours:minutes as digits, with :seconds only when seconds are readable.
8:46
